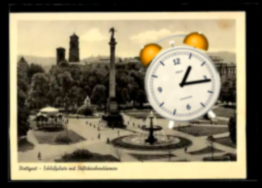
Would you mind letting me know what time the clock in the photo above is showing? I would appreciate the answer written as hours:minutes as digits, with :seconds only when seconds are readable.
1:16
